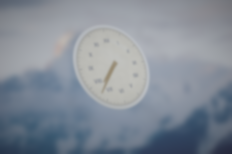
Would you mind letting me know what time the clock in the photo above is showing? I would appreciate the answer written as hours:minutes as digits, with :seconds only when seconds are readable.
7:37
